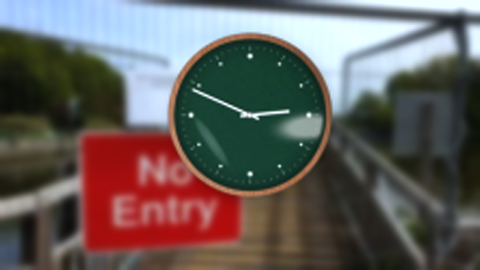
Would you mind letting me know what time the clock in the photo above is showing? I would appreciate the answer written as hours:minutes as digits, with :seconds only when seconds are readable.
2:49
